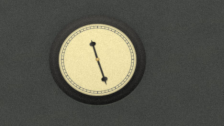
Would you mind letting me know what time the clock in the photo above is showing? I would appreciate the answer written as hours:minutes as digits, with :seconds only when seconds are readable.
11:27
